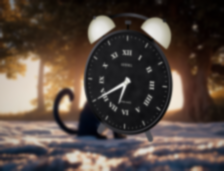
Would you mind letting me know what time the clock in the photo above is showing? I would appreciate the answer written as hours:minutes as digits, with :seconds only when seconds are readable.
6:40
